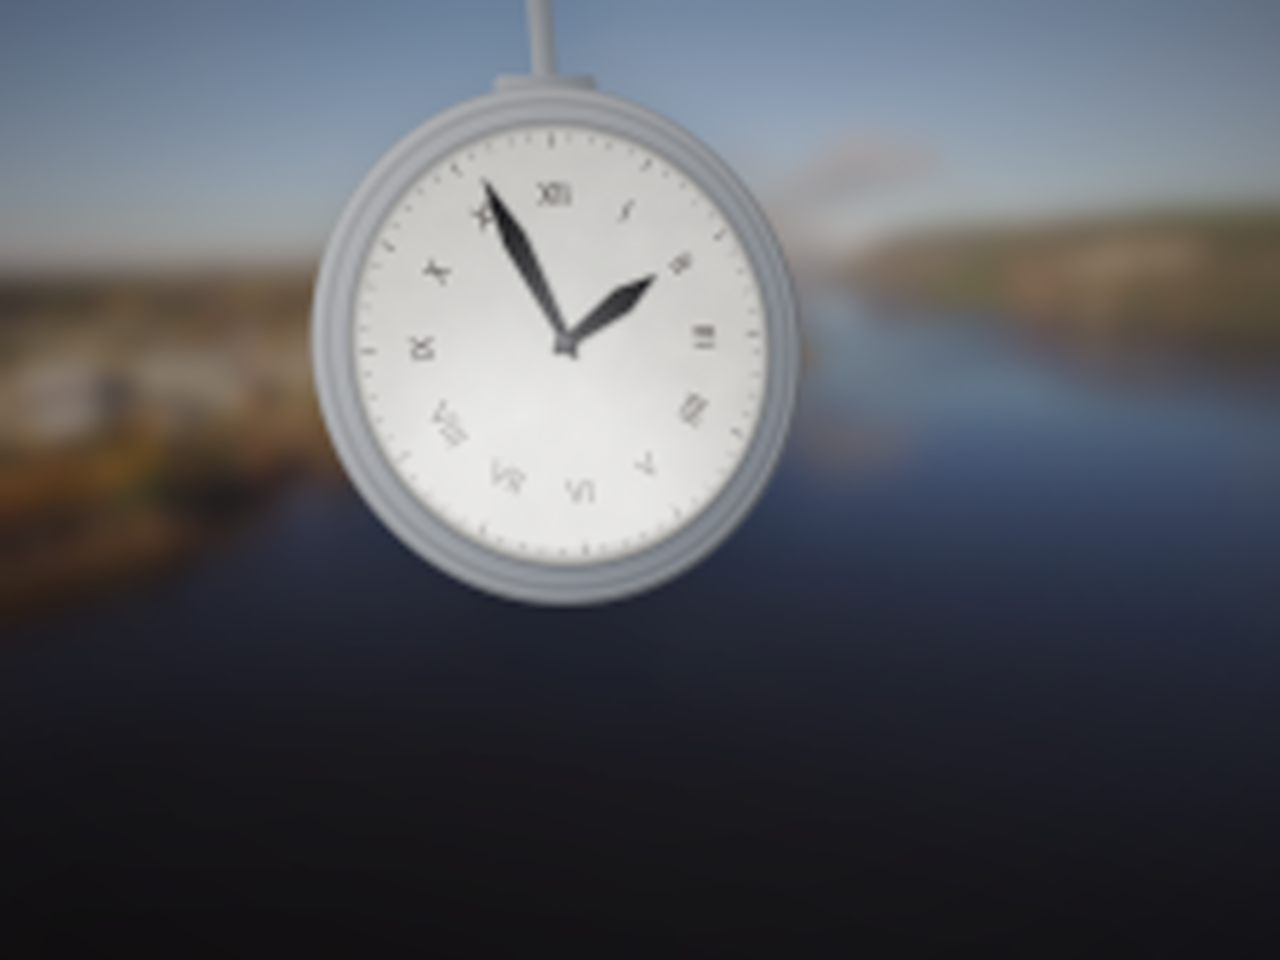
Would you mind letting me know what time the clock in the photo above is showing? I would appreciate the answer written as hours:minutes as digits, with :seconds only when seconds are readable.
1:56
